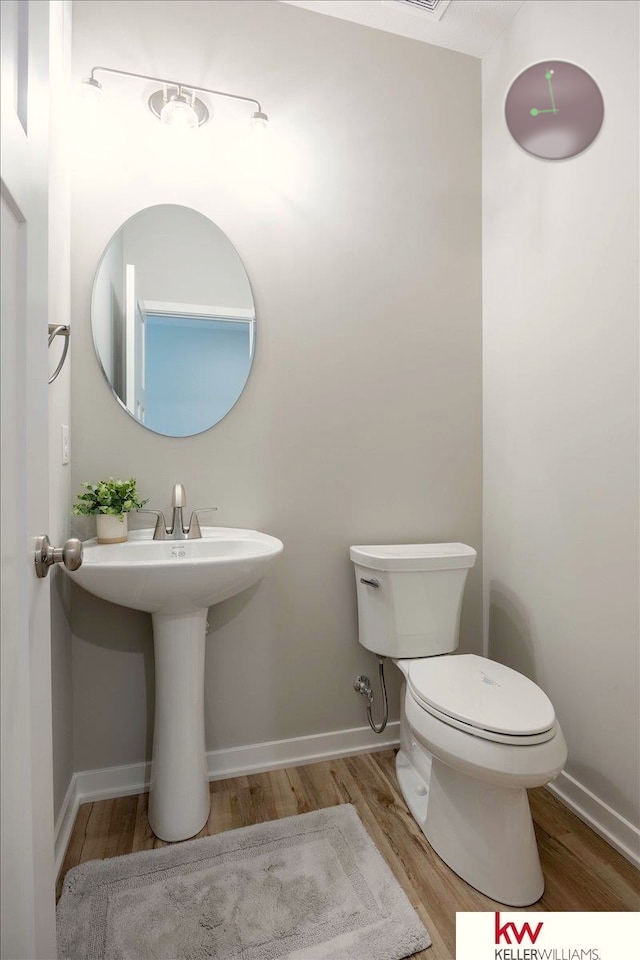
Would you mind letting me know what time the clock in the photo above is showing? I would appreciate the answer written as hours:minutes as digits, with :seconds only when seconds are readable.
8:59
